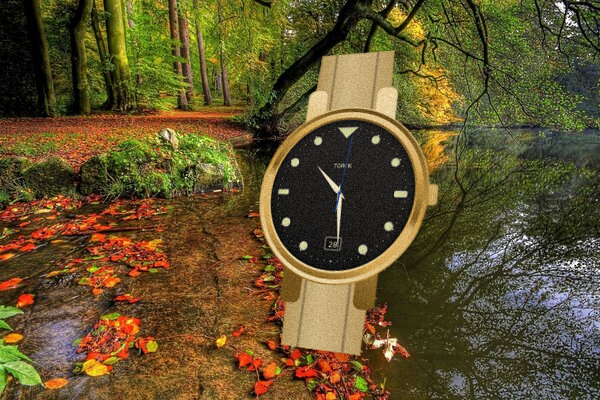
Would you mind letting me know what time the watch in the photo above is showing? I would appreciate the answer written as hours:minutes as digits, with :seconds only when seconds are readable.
10:29:01
